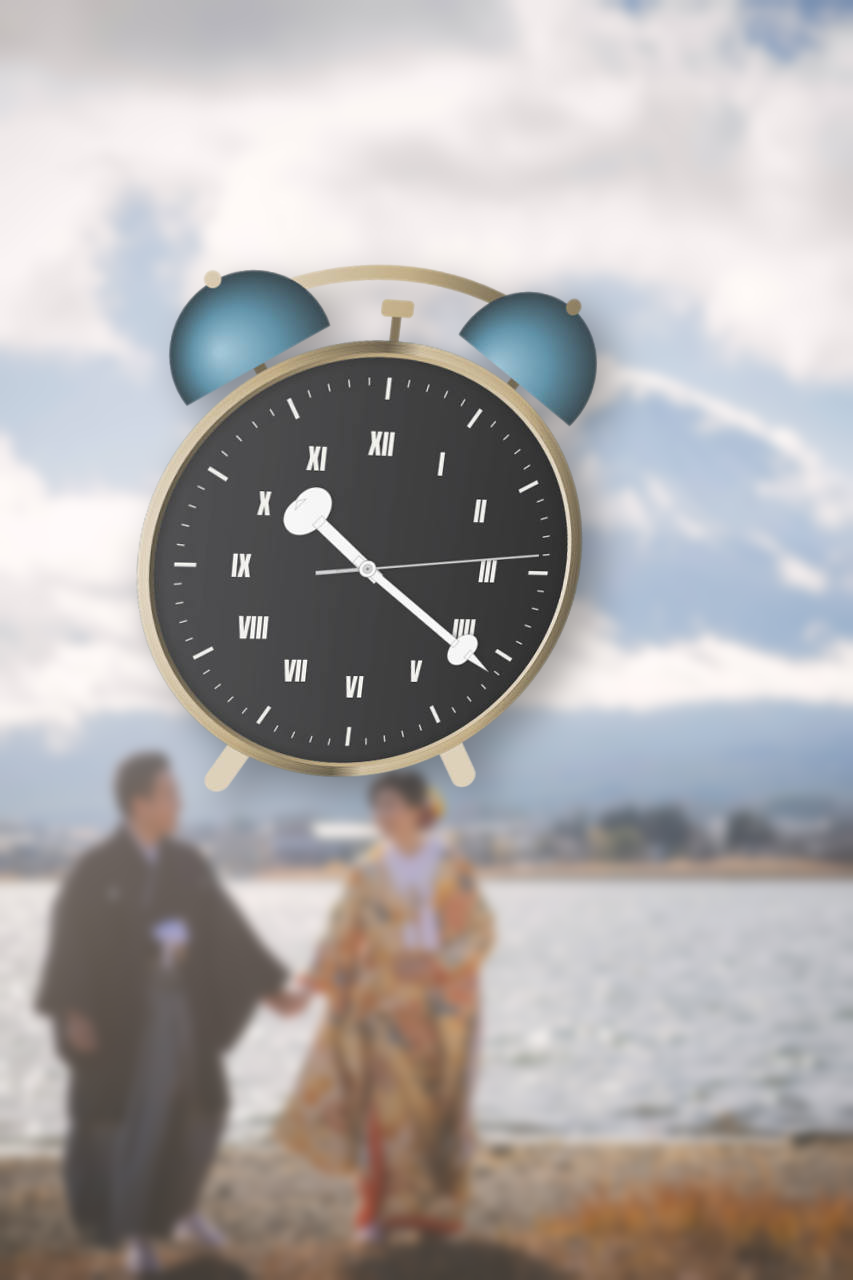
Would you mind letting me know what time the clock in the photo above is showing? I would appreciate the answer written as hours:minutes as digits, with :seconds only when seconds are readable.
10:21:14
